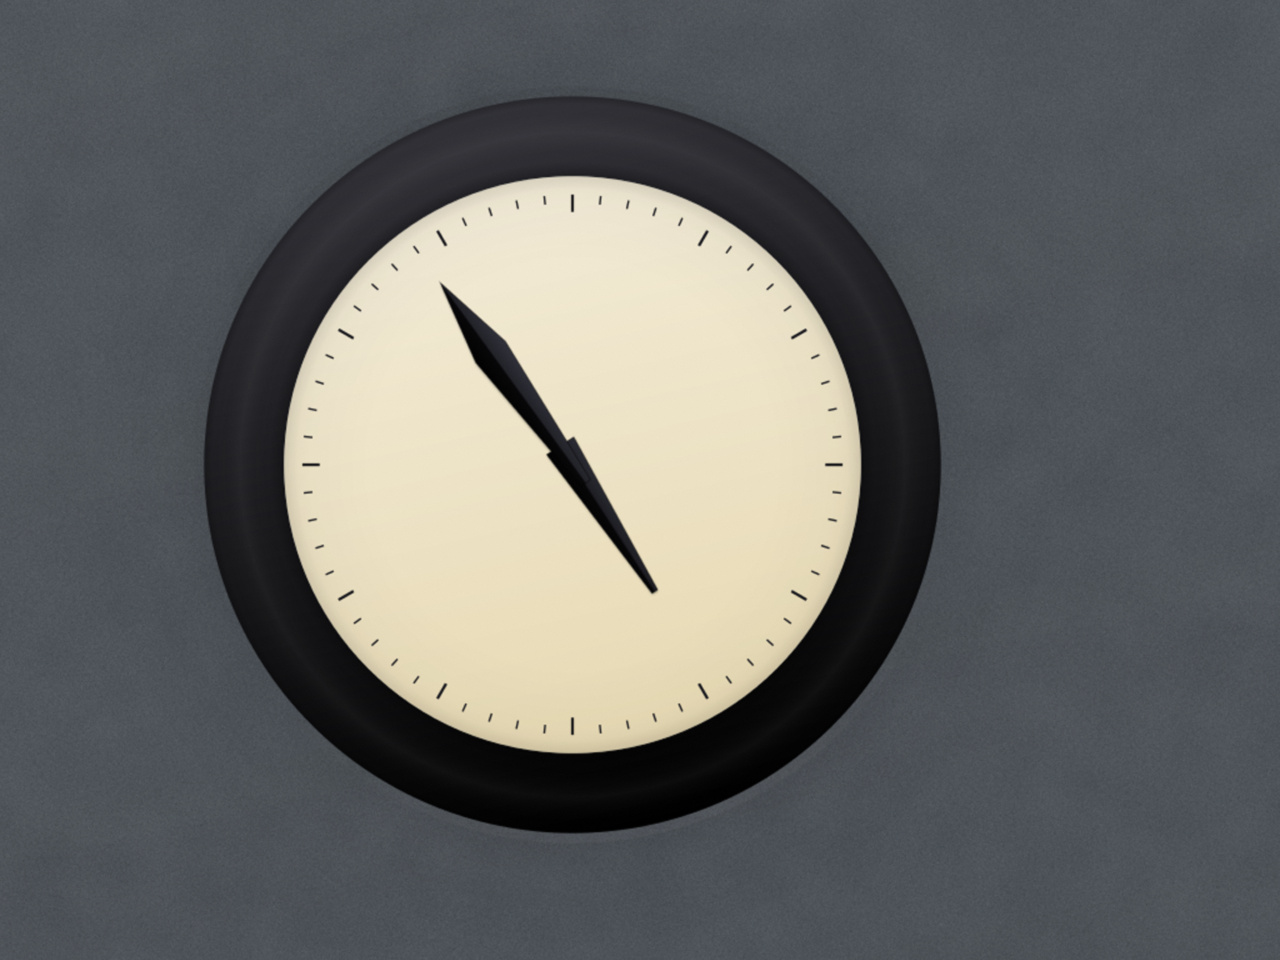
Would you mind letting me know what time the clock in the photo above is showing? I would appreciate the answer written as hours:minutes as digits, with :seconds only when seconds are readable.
4:54
